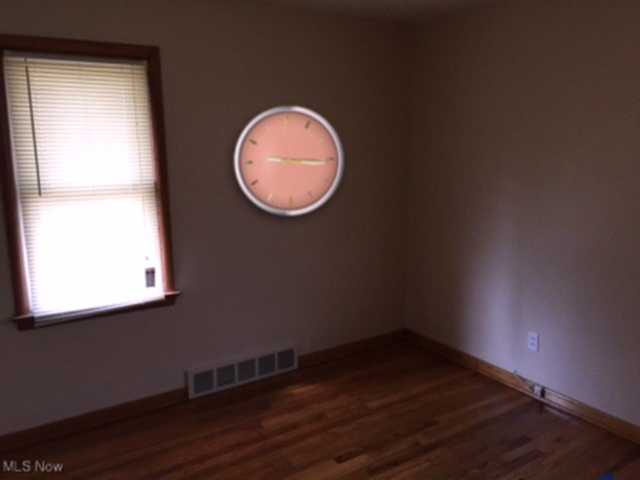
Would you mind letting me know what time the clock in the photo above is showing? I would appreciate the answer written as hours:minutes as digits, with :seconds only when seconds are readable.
9:16
